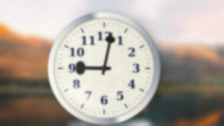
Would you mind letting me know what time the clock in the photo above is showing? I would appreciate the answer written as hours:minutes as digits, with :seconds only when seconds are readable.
9:02
